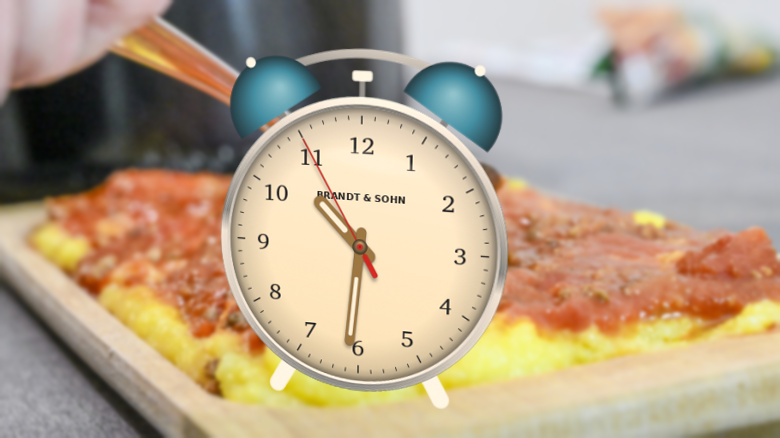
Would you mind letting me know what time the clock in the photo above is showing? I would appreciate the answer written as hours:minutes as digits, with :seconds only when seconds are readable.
10:30:55
